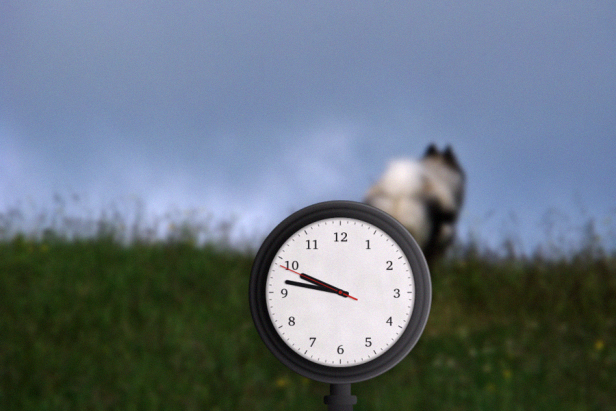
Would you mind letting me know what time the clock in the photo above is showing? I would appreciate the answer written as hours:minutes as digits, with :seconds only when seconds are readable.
9:46:49
